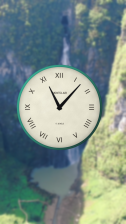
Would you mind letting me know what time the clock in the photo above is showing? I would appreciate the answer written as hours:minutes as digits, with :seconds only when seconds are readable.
11:07
